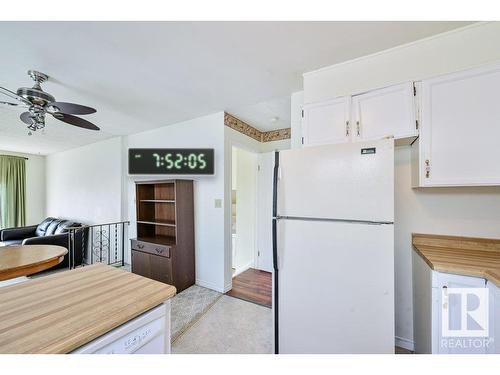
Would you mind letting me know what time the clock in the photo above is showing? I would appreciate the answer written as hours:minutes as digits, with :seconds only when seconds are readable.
7:52:05
